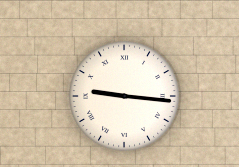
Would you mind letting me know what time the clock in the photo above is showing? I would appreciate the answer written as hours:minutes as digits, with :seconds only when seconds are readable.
9:16
